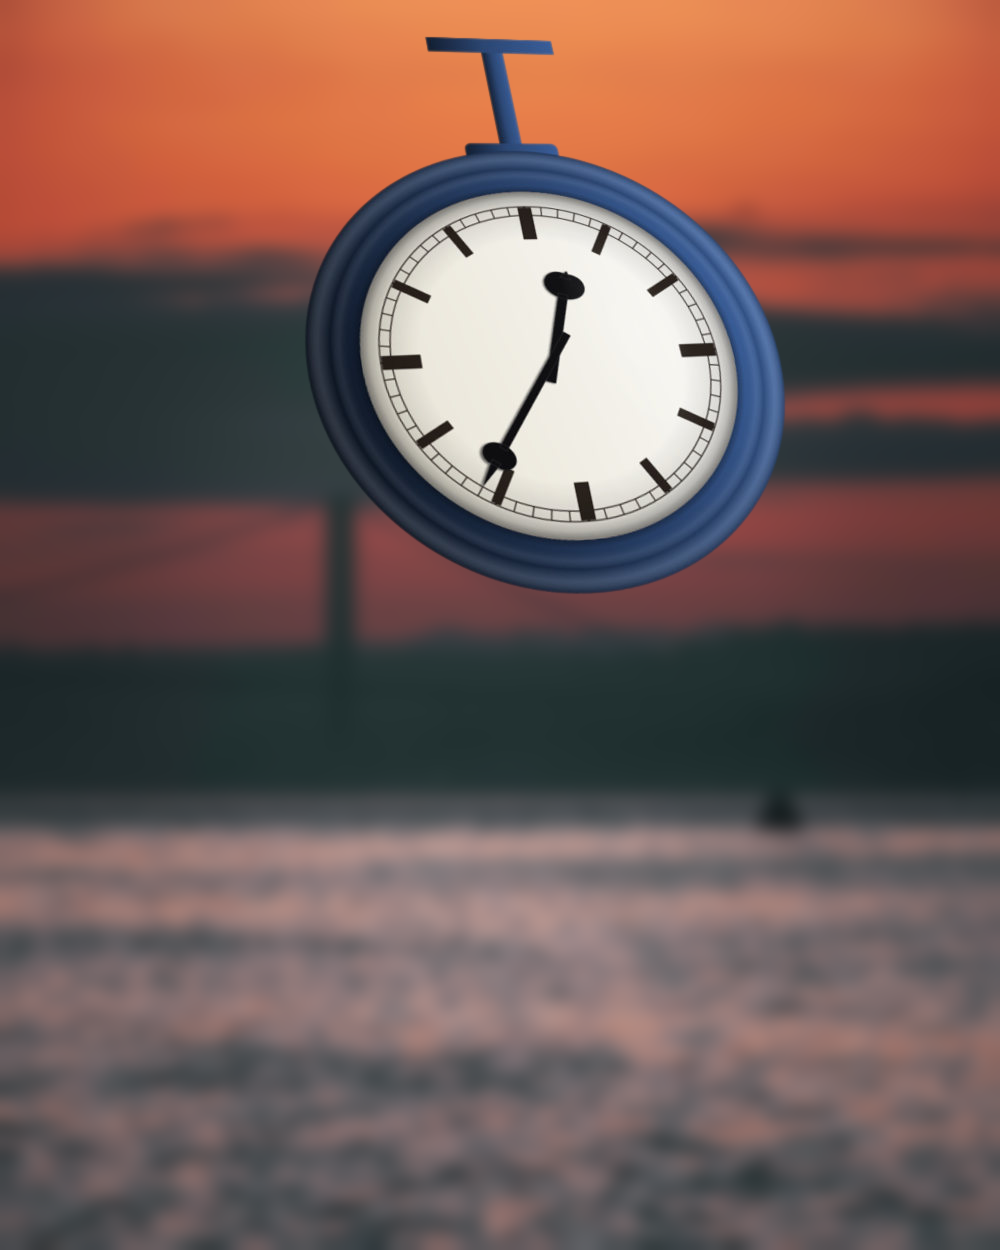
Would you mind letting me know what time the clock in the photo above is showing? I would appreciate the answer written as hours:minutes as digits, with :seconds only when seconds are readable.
12:36
